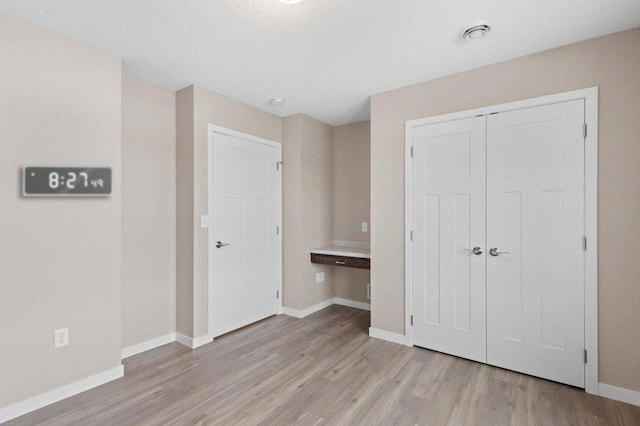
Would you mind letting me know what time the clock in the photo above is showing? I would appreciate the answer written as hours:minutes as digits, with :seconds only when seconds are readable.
8:27
